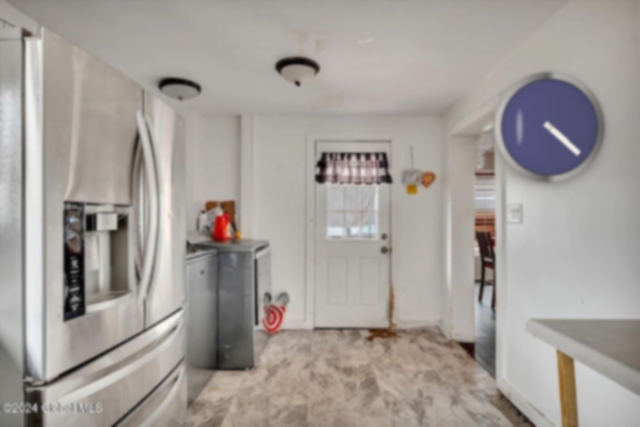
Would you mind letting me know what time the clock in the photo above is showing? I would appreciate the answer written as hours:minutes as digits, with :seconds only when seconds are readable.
4:22
